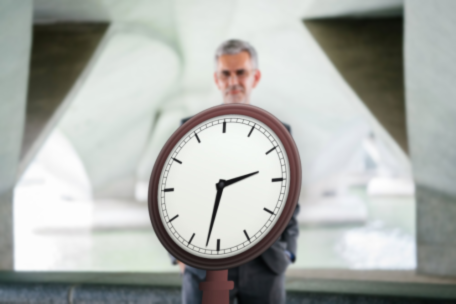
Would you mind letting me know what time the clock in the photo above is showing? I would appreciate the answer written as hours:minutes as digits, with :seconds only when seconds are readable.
2:32
